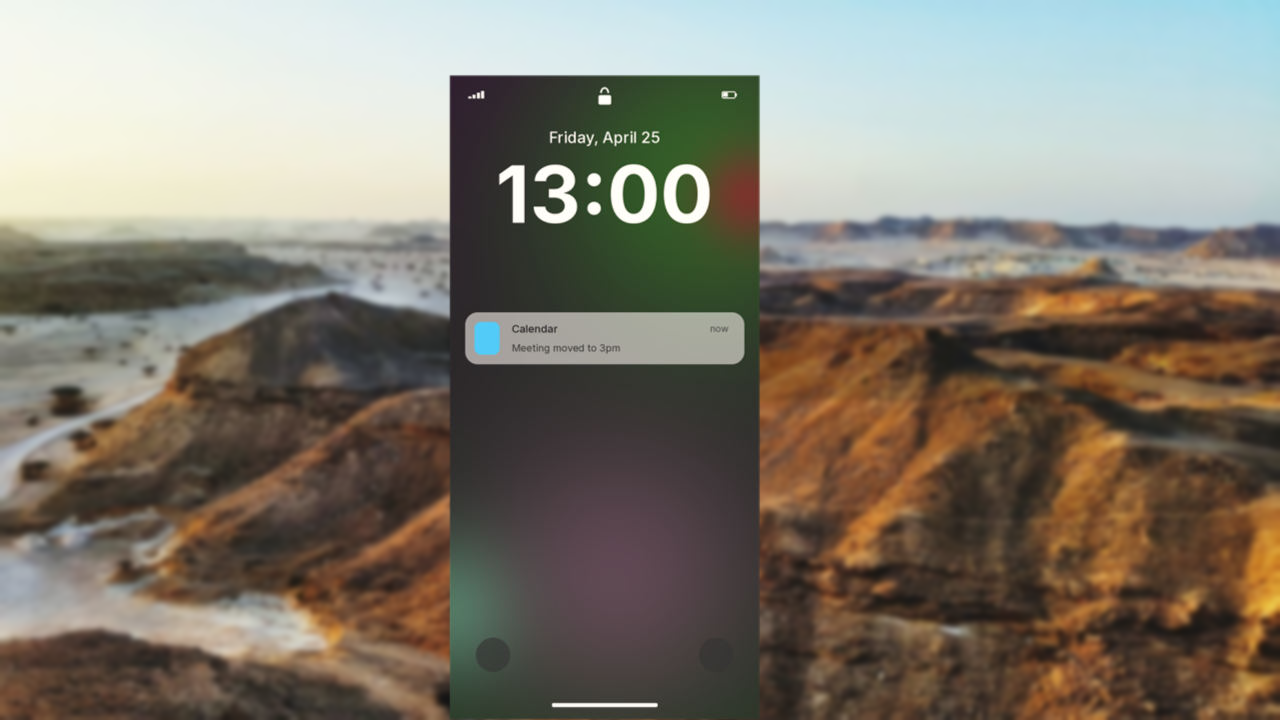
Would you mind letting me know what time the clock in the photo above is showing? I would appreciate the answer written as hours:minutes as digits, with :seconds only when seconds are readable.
13:00
